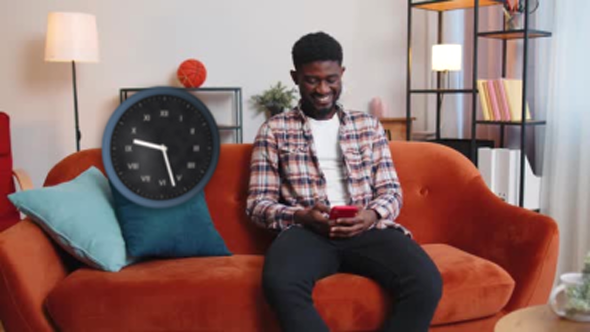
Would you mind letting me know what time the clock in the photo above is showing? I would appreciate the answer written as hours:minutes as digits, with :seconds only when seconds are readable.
9:27
